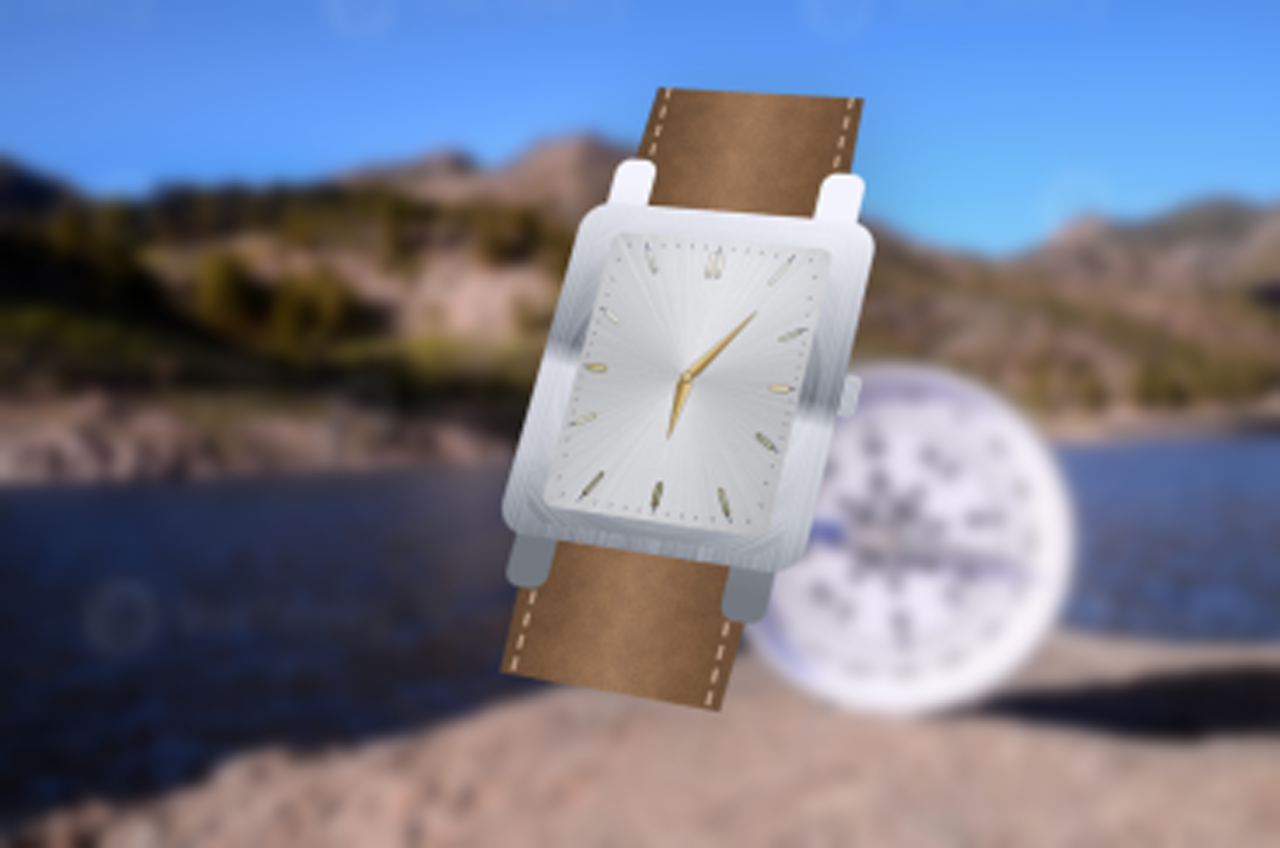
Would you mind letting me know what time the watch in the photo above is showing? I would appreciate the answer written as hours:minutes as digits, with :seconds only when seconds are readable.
6:06
